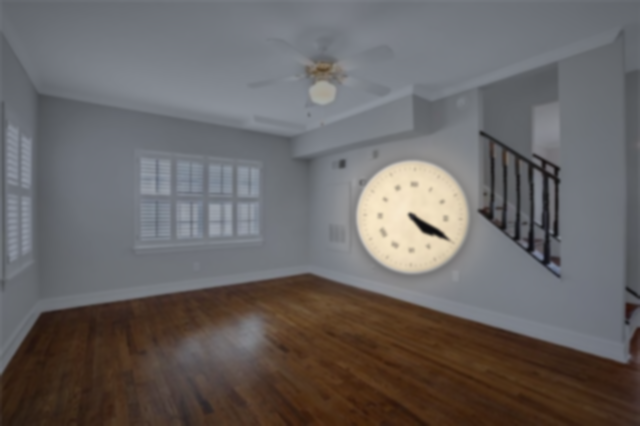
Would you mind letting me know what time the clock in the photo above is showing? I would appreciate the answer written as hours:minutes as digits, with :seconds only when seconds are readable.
4:20
